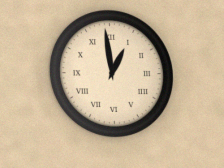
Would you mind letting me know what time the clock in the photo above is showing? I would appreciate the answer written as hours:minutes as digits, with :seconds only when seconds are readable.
12:59
